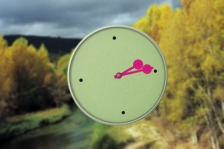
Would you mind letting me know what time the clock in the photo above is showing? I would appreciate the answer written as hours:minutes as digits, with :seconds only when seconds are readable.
2:14
